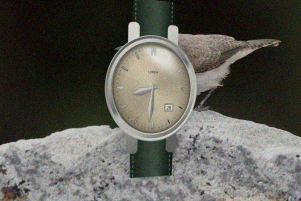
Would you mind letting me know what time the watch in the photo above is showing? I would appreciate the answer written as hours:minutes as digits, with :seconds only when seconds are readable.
8:31
